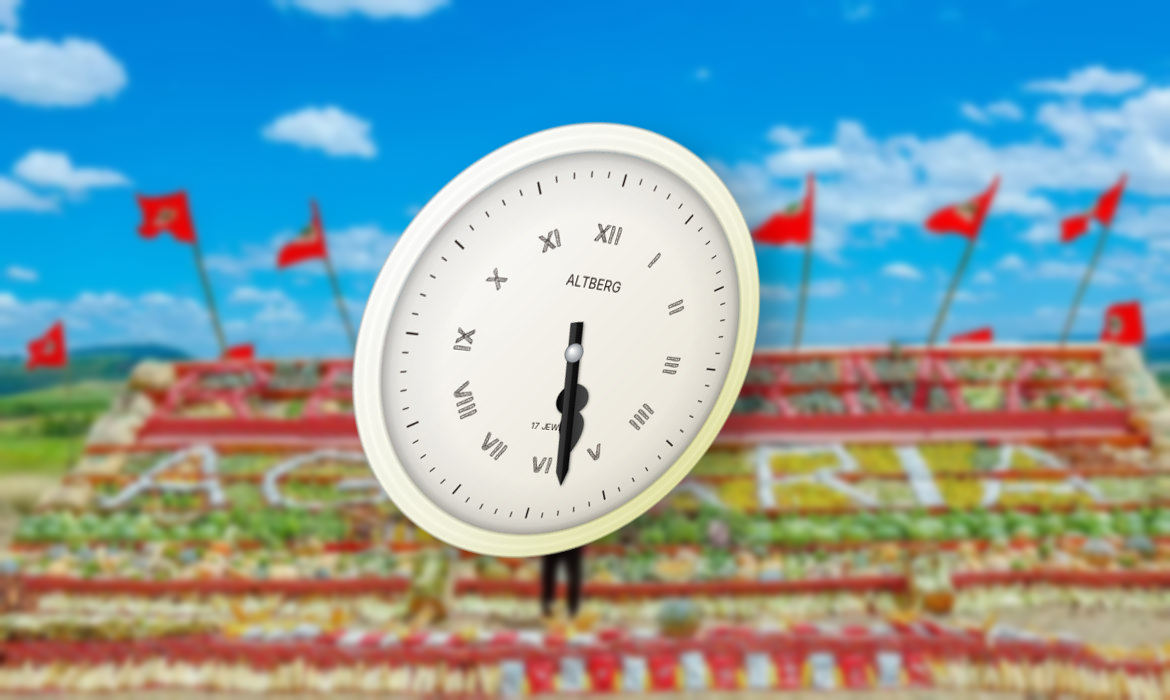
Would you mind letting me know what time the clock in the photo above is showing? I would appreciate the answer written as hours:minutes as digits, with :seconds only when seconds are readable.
5:28
